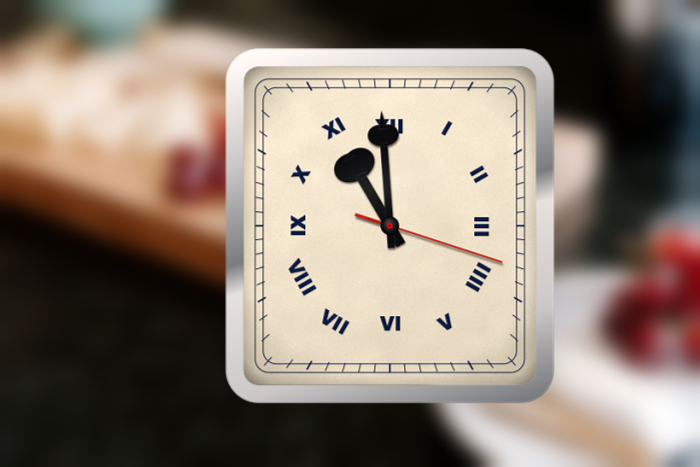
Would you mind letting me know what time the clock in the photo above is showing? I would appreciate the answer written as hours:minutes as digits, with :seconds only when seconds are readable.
10:59:18
